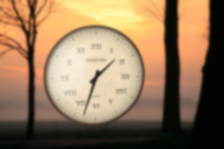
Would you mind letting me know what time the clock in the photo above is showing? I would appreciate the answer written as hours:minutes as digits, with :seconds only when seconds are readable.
1:33
